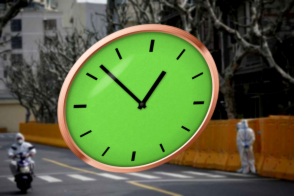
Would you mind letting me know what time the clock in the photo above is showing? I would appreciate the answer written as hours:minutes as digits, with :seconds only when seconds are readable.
12:52
